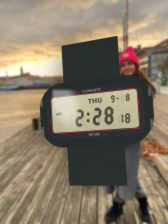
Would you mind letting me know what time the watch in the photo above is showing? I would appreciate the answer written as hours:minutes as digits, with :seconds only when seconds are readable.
2:28:18
